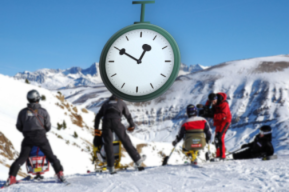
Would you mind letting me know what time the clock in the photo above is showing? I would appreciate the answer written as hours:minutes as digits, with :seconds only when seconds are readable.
12:50
